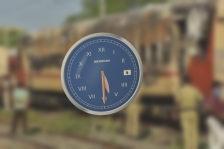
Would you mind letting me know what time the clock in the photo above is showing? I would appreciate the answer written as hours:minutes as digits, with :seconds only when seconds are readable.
5:30
